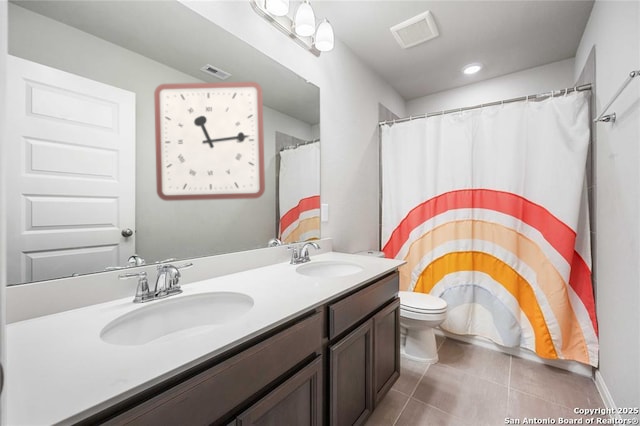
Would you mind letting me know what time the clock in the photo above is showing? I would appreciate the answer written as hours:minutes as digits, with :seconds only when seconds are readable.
11:14
